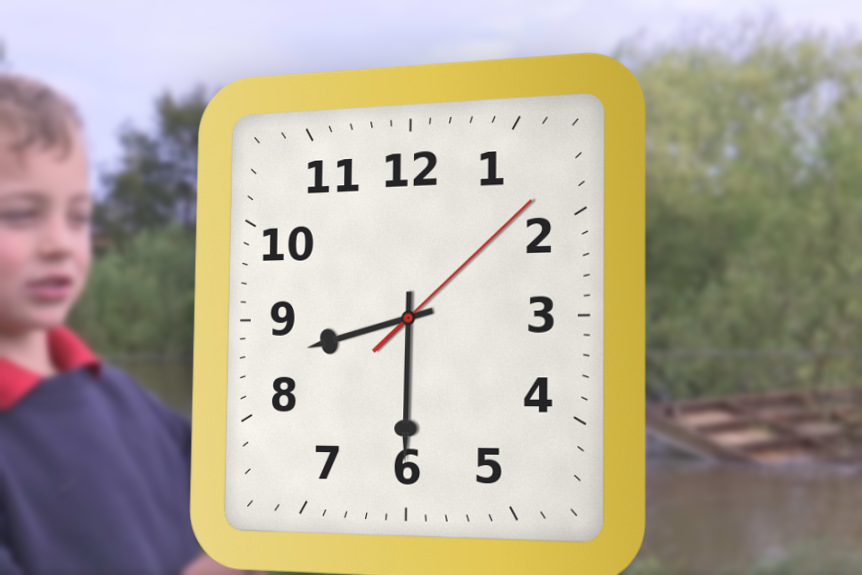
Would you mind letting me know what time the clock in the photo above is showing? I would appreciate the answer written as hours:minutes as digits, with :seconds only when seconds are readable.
8:30:08
